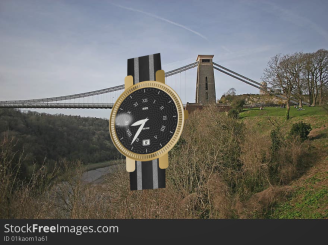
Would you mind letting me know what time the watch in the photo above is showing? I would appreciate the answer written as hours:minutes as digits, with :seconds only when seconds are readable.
8:36
